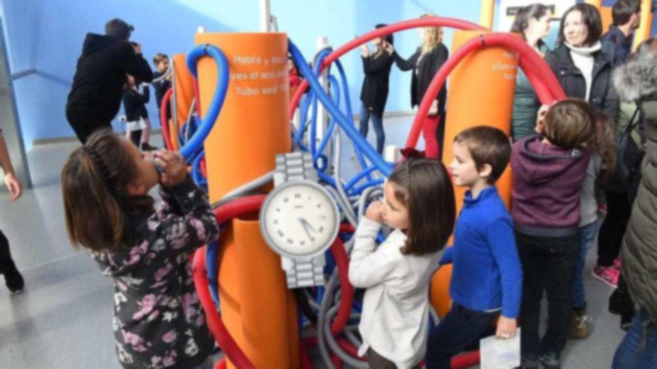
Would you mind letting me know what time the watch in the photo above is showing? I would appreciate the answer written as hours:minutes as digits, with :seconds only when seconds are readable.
4:26
